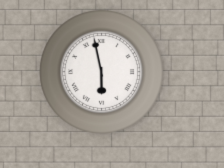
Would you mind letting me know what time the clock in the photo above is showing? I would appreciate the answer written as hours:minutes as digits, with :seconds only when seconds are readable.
5:58
